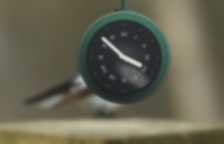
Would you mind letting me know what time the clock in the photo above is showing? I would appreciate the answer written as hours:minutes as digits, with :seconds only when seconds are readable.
3:52
